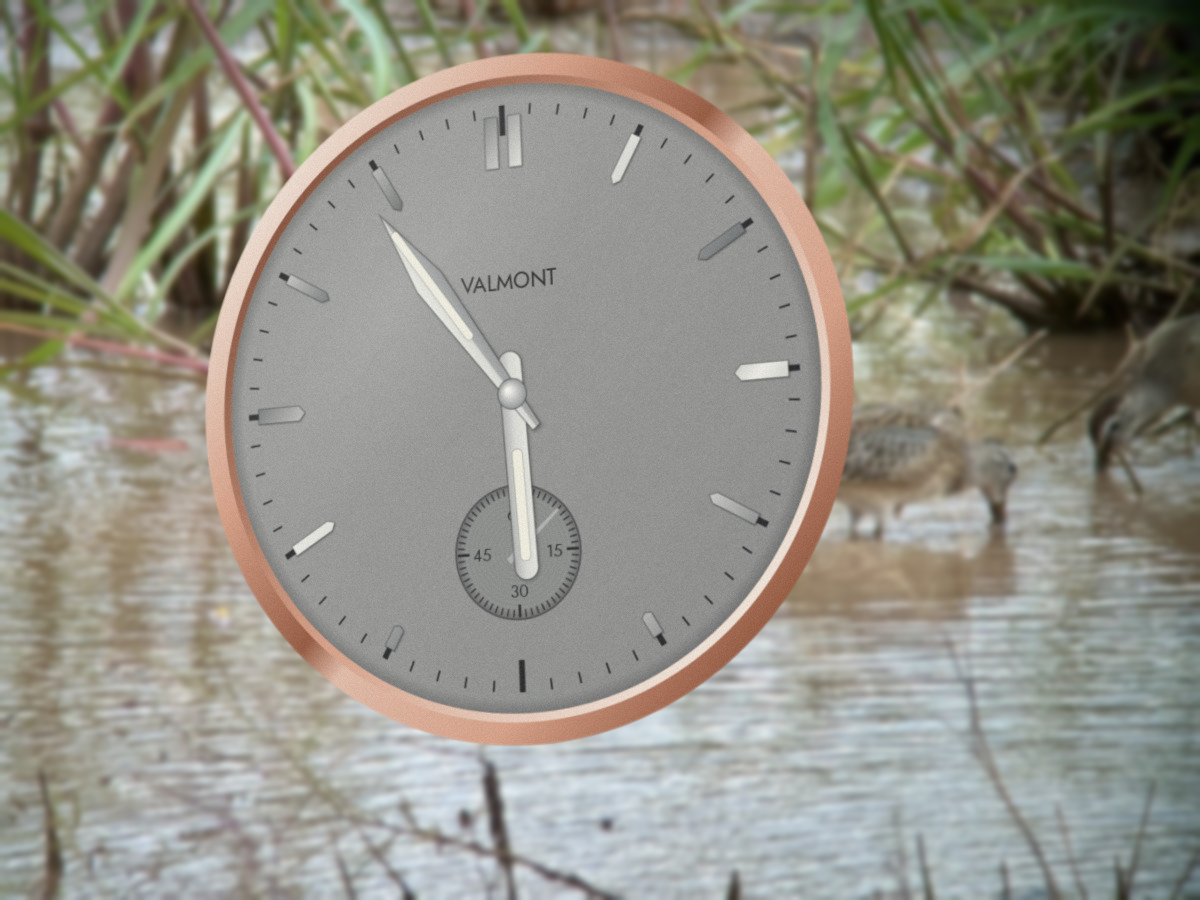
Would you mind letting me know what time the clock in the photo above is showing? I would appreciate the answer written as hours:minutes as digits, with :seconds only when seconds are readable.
5:54:08
